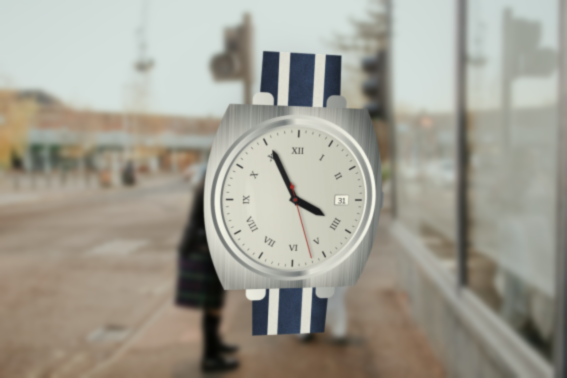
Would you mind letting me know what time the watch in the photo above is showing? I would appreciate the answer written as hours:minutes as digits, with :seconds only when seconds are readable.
3:55:27
